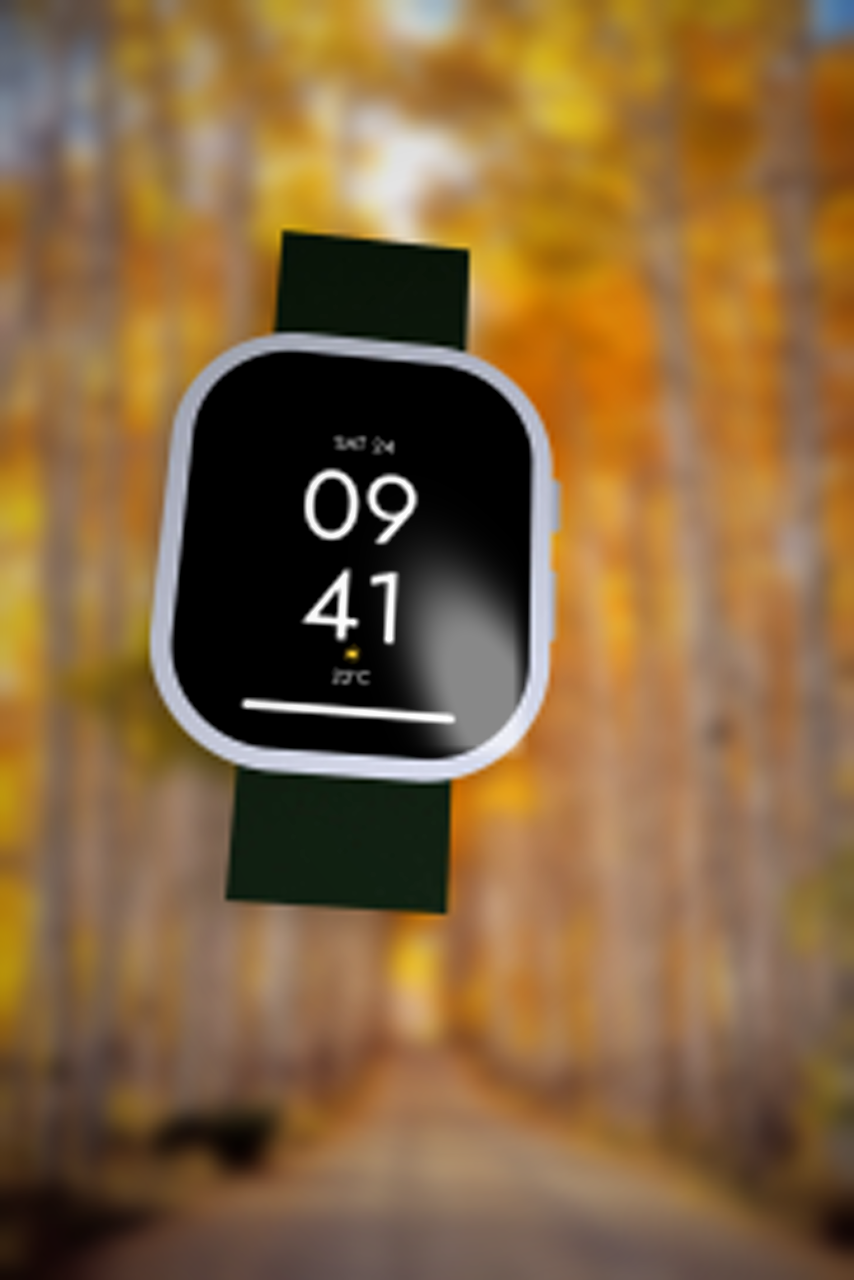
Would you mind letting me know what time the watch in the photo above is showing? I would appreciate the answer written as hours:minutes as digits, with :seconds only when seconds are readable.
9:41
